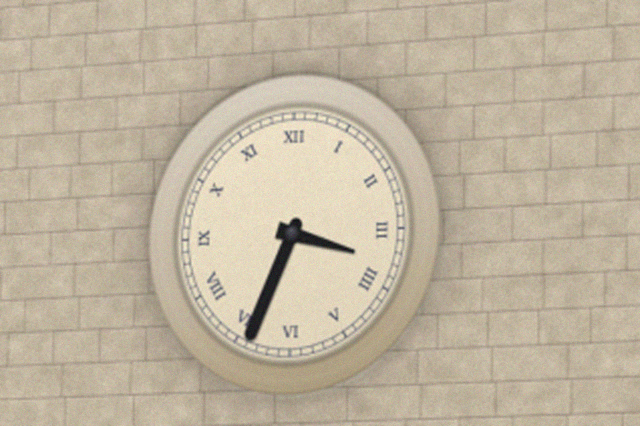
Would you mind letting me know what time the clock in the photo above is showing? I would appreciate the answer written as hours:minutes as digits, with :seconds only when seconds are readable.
3:34
